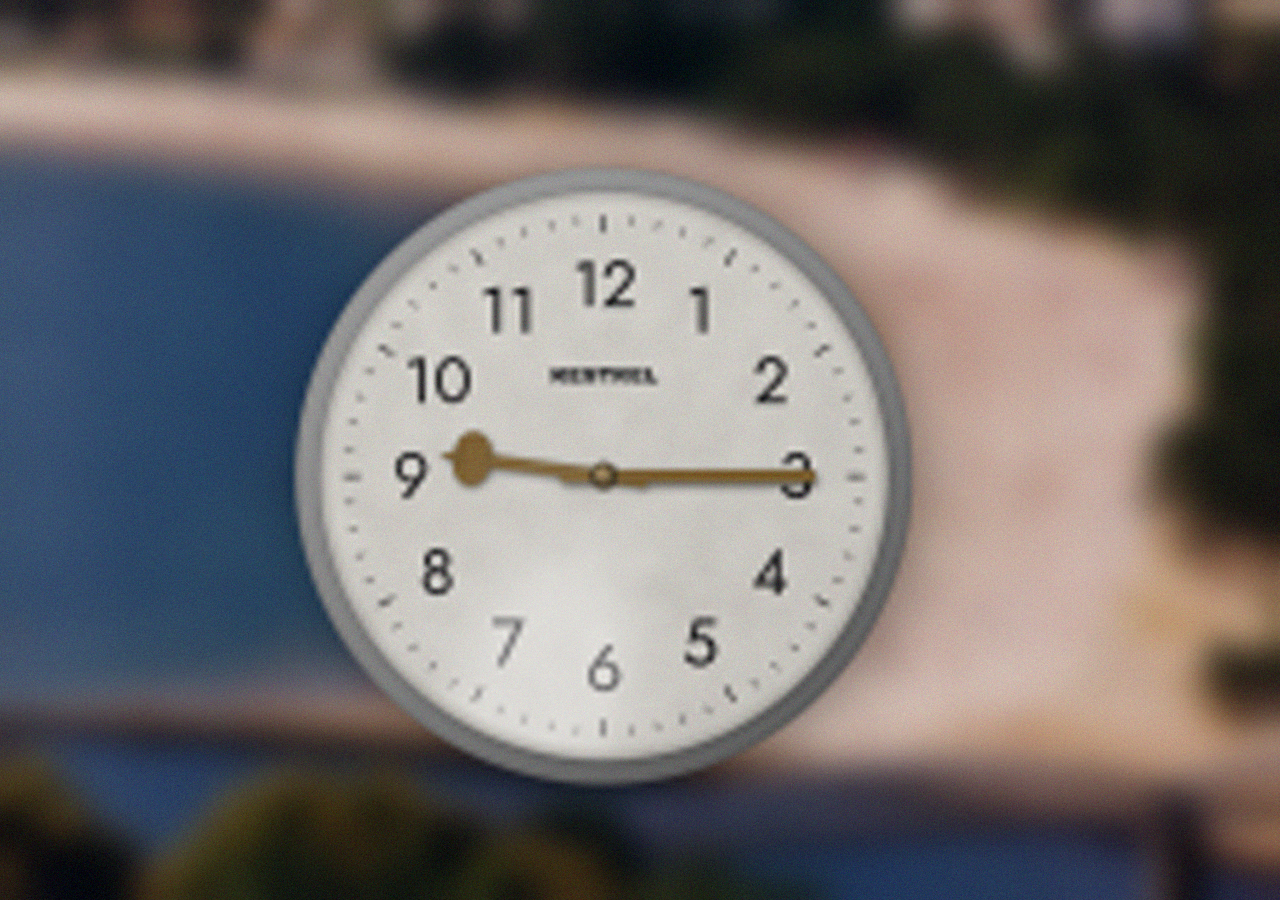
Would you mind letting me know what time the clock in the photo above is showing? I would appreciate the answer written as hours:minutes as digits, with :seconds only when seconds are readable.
9:15
